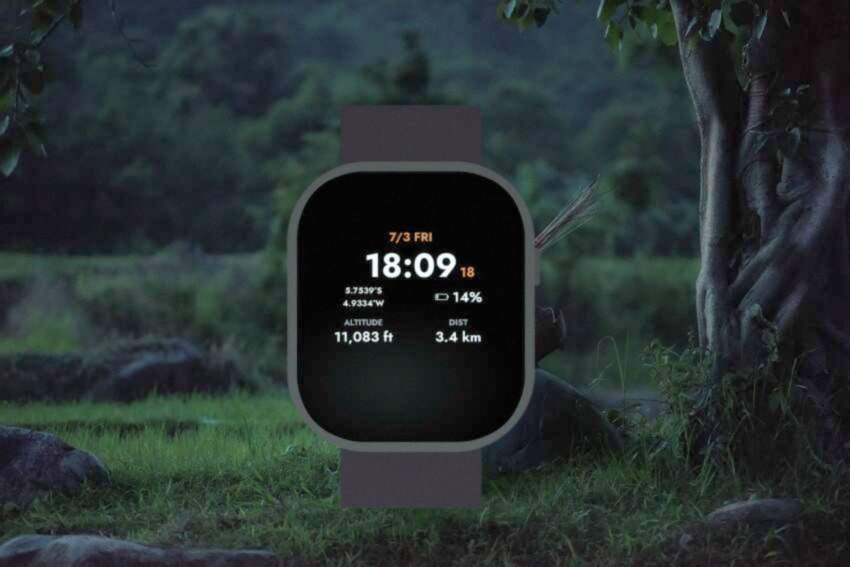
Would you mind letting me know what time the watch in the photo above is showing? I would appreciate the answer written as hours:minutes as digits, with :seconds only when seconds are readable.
18:09:18
